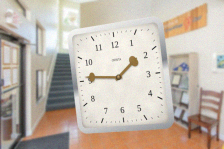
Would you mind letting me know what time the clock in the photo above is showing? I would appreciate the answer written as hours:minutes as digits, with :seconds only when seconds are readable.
1:46
